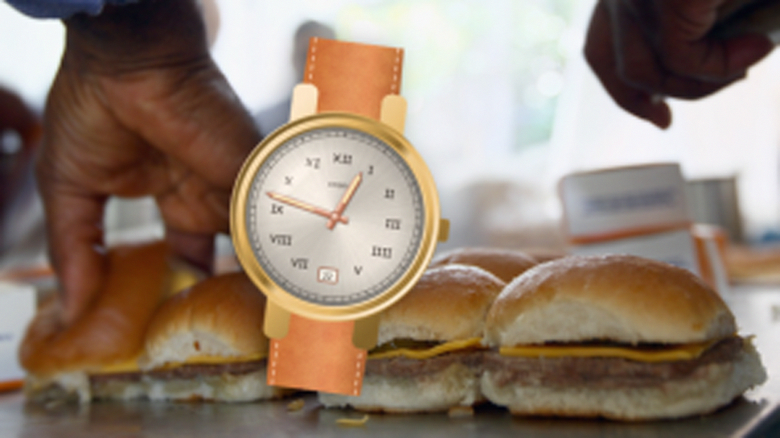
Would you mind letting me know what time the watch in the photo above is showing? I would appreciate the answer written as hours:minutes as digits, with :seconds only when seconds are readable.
12:47
